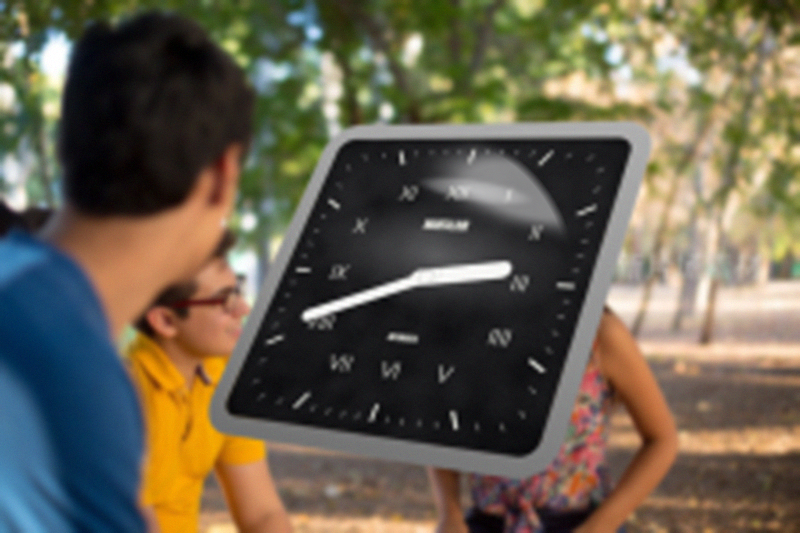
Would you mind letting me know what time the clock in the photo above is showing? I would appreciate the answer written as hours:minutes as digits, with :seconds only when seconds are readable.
2:41
